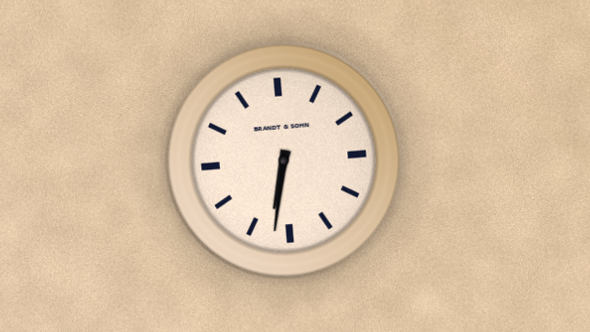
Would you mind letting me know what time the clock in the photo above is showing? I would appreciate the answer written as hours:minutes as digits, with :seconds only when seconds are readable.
6:32
